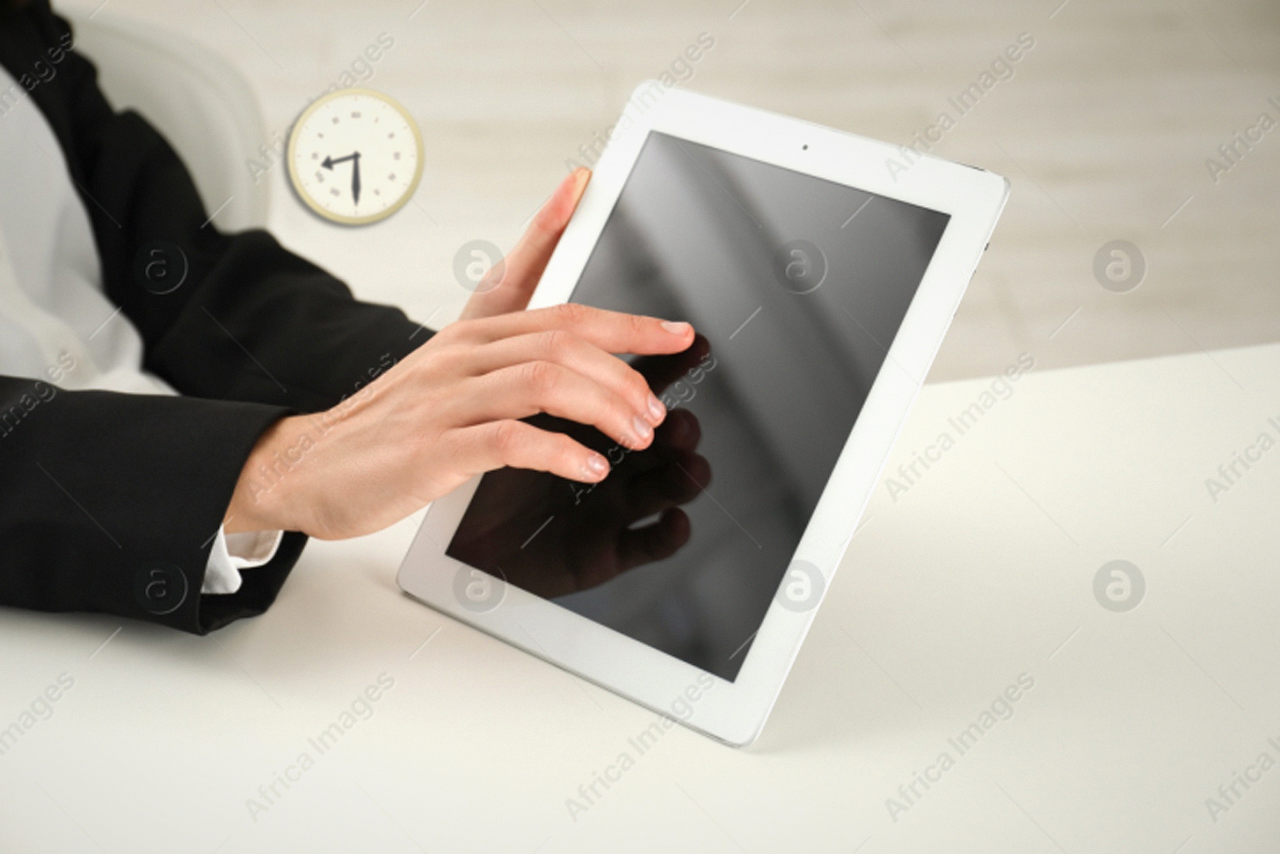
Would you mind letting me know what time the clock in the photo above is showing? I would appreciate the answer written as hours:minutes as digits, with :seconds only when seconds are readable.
8:30
